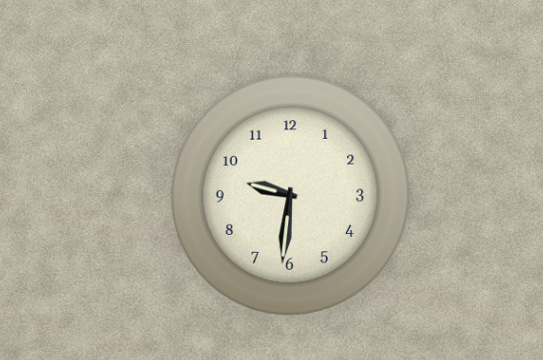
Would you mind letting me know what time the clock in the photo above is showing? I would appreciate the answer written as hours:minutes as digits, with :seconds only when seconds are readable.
9:31
